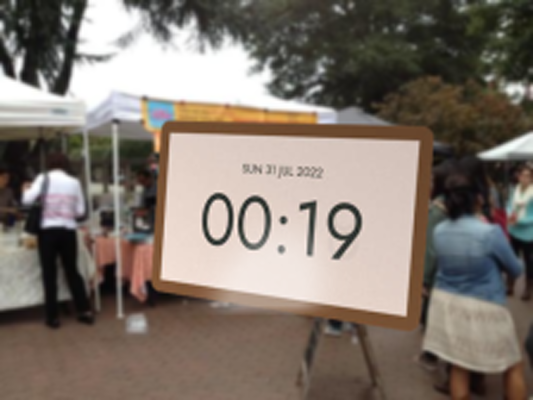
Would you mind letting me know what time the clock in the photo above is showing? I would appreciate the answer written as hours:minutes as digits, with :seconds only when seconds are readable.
0:19
